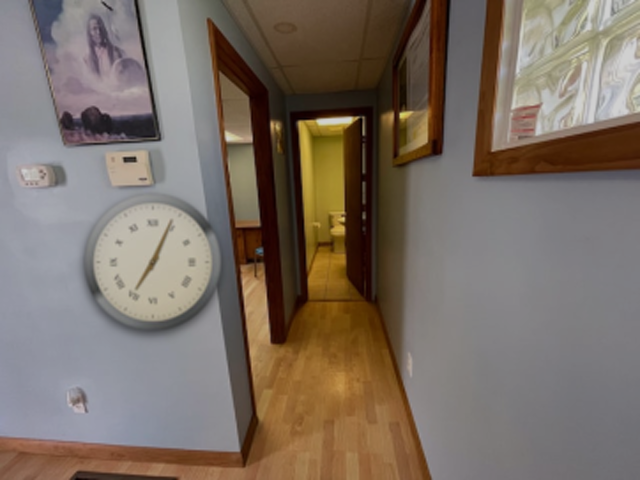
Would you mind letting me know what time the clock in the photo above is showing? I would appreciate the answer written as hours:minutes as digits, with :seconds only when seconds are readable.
7:04
